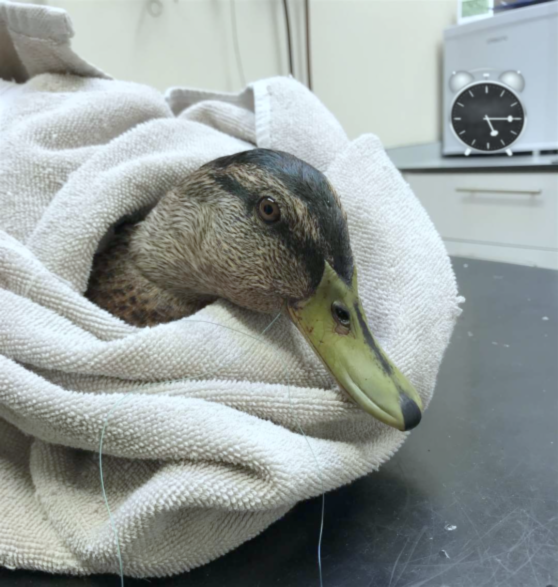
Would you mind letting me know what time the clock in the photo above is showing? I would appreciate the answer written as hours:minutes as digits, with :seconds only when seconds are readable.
5:15
